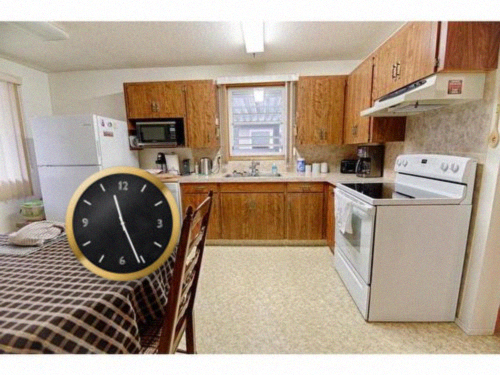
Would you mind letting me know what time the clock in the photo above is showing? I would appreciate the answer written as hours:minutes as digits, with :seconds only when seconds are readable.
11:26
